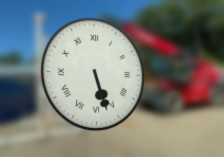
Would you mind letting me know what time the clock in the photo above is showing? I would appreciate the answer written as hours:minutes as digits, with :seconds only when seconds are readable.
5:27
